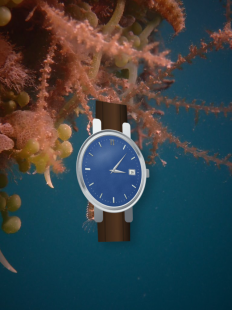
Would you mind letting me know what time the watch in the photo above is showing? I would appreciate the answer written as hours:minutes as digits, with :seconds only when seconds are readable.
3:07
